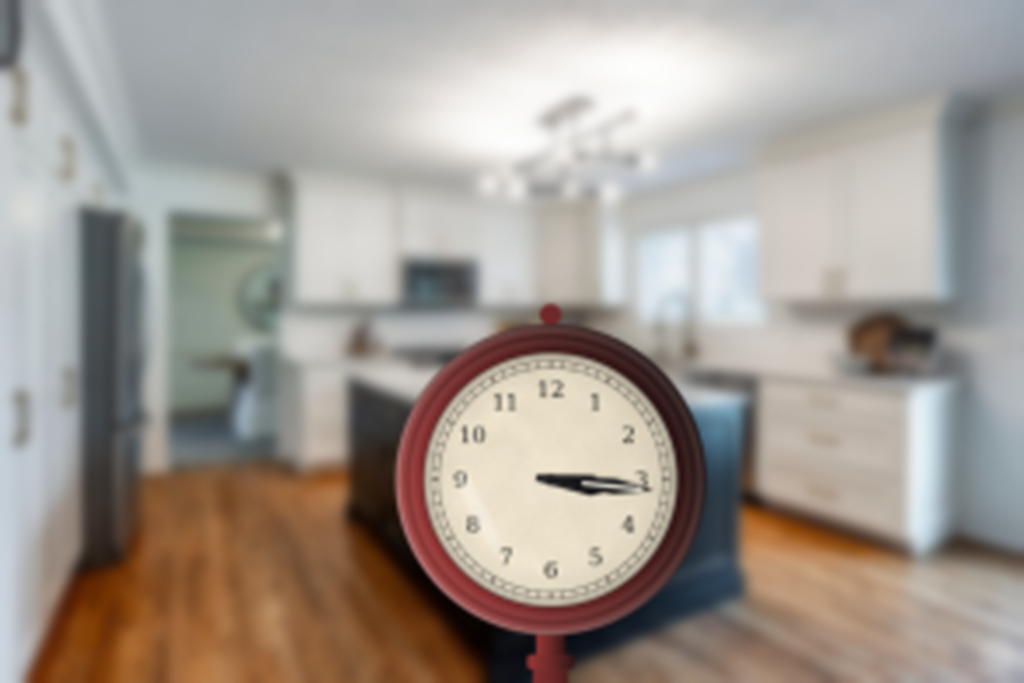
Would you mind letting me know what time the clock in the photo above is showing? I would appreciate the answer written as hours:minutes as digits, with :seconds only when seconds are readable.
3:16
